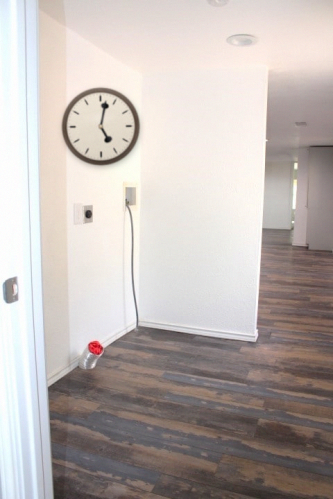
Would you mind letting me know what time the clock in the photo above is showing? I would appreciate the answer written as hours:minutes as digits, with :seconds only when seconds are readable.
5:02
